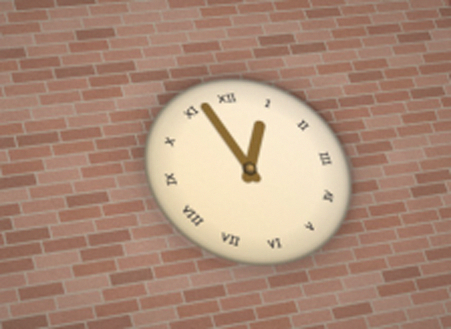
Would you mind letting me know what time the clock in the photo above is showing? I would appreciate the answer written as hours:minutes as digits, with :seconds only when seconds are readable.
12:57
